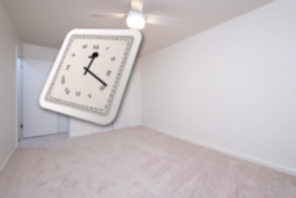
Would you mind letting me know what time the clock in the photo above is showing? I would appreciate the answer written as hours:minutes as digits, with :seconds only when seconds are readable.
12:19
